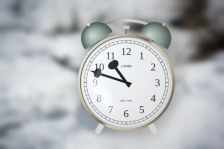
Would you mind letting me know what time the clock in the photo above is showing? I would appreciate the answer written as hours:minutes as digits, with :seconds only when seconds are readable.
10:48
